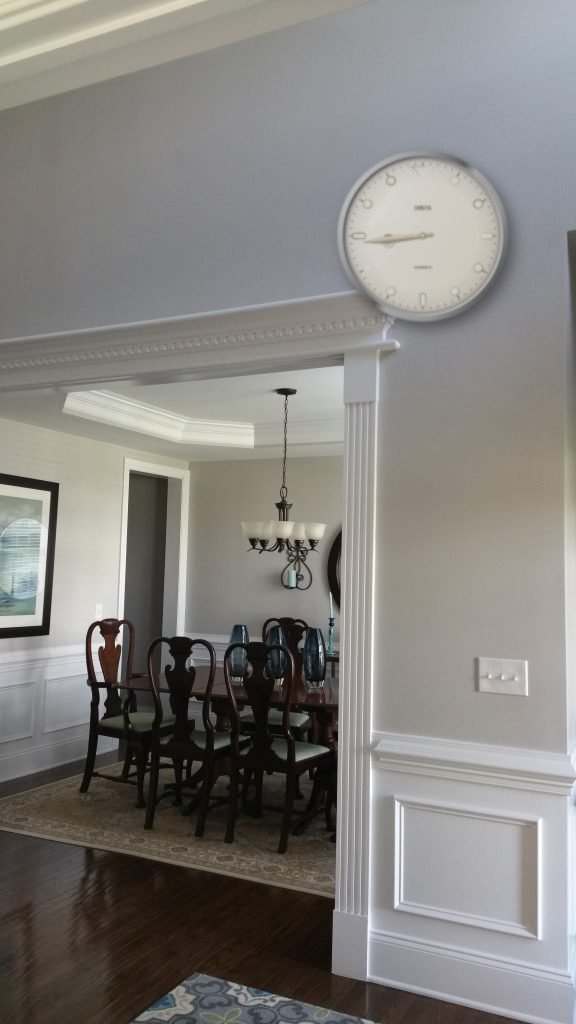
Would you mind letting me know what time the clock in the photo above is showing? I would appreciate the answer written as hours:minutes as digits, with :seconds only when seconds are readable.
8:44
